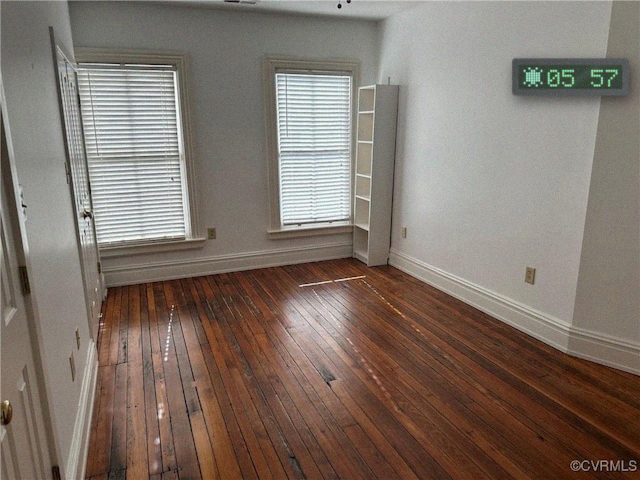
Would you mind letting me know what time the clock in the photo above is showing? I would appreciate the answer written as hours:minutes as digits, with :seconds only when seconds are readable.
5:57
